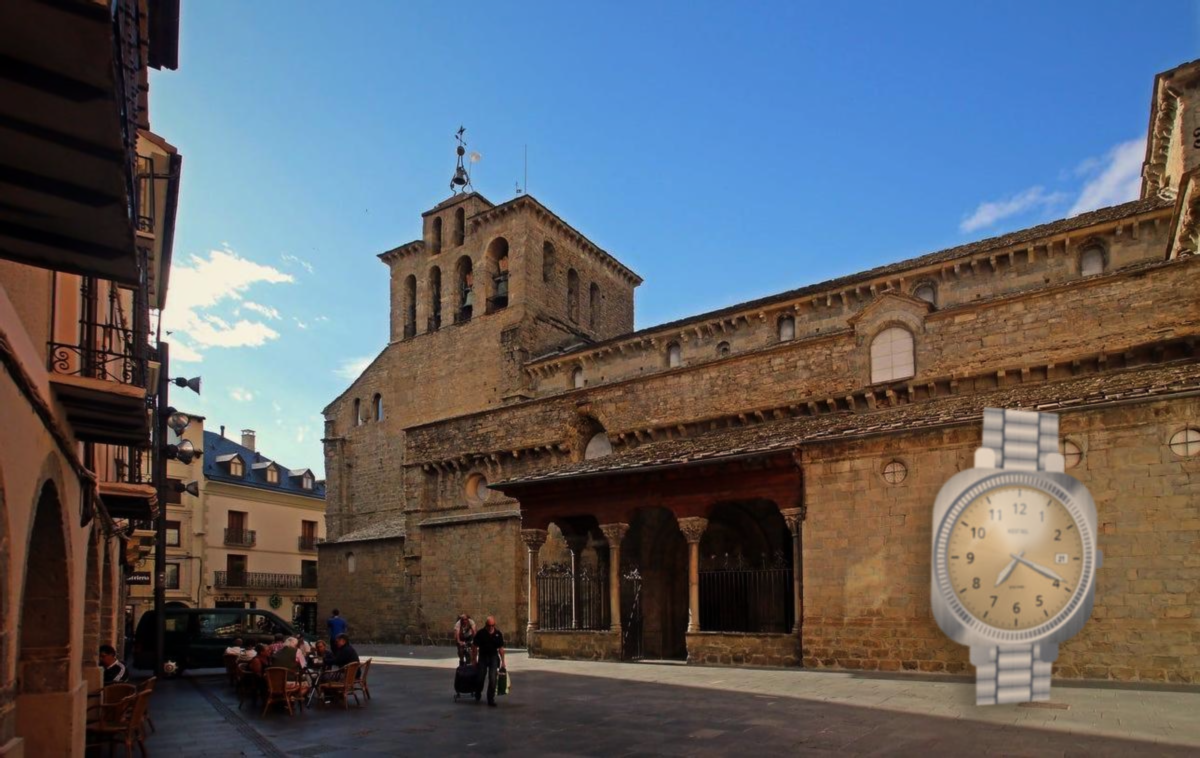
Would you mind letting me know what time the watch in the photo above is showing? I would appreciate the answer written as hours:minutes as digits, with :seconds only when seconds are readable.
7:19
